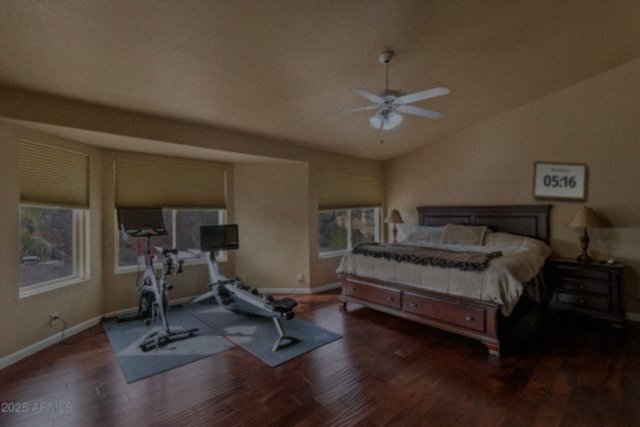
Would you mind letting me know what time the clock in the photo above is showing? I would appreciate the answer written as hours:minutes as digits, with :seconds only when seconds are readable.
5:16
